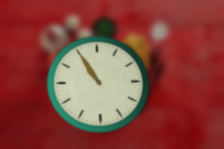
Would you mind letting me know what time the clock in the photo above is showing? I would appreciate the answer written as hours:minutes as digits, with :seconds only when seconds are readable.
10:55
